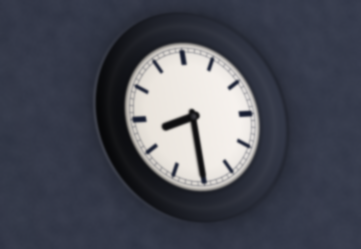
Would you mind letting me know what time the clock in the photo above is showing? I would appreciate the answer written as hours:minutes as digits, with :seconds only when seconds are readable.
8:30
